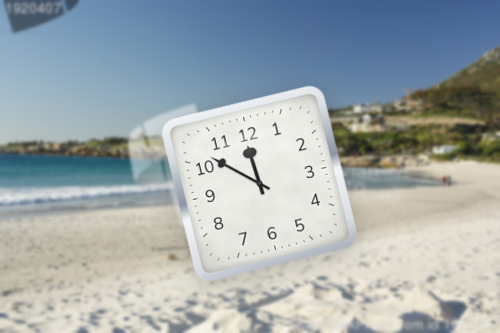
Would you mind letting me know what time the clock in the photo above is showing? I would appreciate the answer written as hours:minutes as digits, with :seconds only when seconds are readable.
11:52
